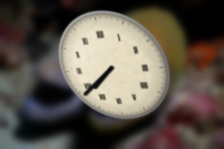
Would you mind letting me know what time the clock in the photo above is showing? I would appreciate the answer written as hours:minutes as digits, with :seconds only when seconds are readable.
7:39
